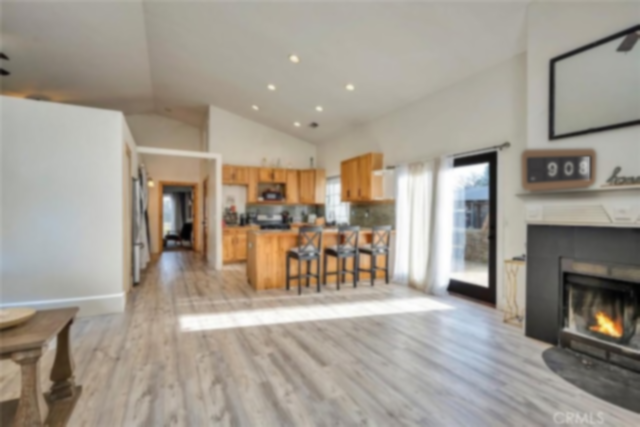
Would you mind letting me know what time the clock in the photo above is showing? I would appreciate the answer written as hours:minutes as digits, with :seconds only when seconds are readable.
9:08
